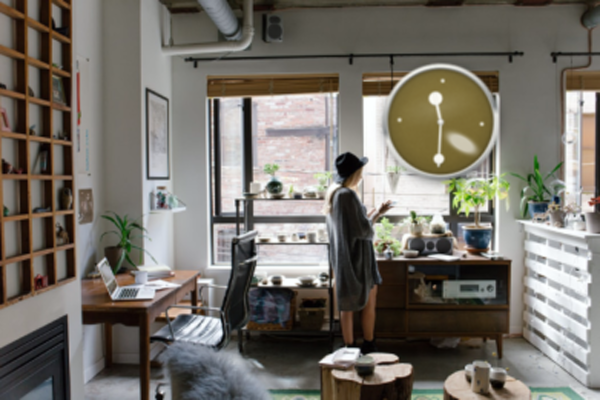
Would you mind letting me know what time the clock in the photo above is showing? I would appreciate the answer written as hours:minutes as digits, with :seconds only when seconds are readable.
11:30
